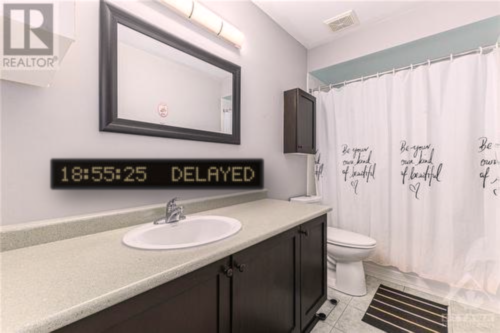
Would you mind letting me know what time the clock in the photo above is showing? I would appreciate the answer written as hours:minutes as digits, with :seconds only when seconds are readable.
18:55:25
